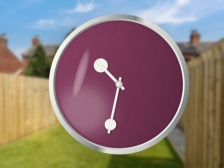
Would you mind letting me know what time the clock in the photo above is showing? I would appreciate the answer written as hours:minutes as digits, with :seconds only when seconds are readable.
10:32
